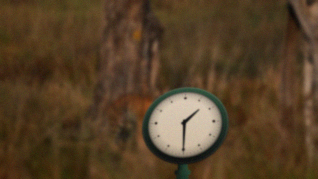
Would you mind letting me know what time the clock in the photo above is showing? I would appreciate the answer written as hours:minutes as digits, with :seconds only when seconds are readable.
1:30
